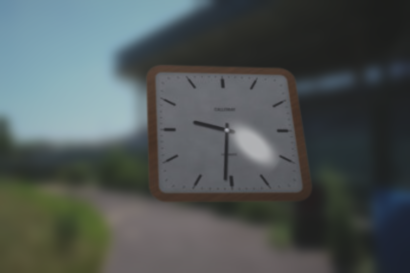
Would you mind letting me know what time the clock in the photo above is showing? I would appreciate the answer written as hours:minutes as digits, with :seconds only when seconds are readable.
9:31
